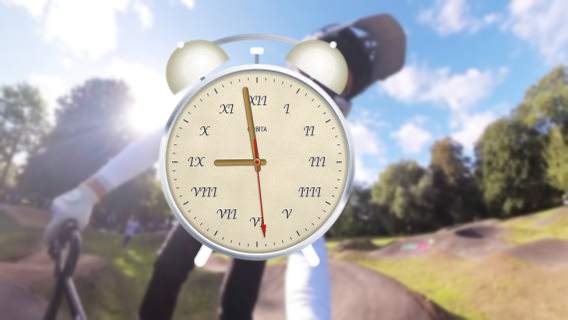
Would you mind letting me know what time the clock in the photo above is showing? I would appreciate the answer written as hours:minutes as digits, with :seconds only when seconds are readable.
8:58:29
